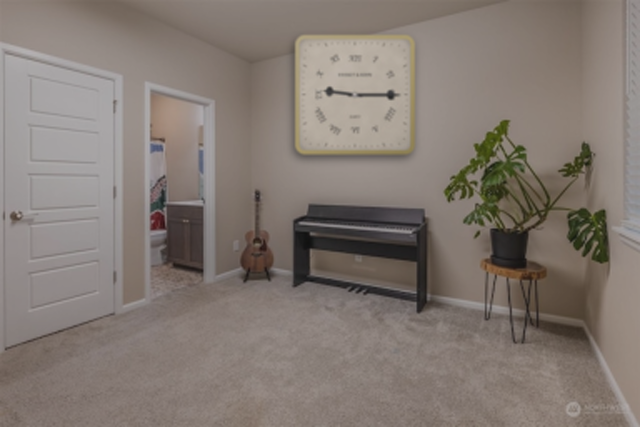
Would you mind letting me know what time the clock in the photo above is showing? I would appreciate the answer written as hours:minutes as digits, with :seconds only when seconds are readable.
9:15
